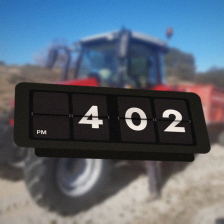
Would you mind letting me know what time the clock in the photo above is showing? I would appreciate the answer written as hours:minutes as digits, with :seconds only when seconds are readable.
4:02
